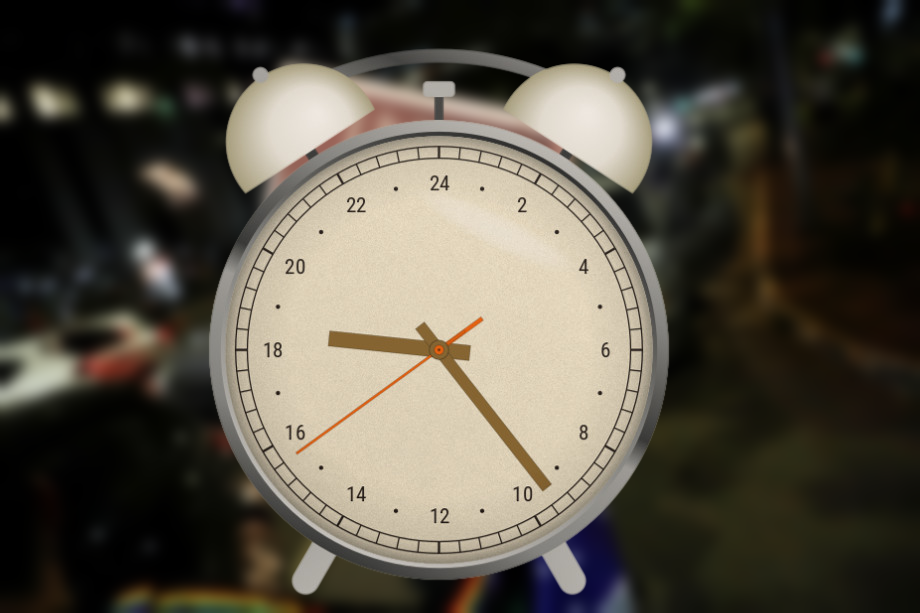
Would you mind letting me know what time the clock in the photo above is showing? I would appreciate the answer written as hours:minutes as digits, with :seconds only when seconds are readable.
18:23:39
